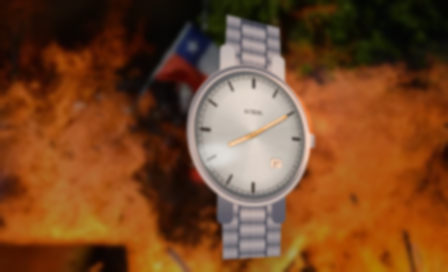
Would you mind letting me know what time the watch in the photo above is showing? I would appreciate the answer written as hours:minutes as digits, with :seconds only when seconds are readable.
8:10
